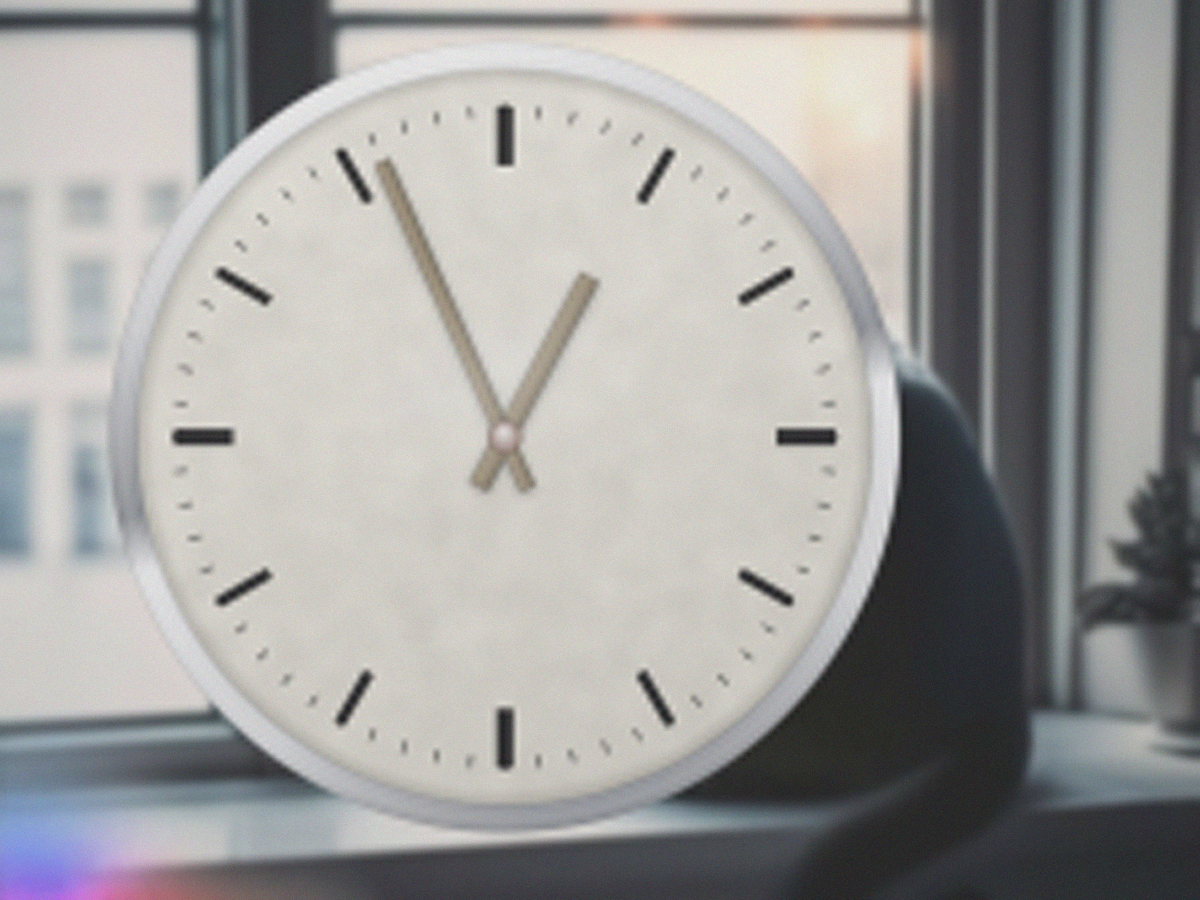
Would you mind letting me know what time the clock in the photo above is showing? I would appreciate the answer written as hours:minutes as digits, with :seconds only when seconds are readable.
12:56
